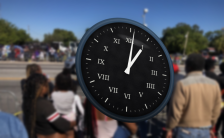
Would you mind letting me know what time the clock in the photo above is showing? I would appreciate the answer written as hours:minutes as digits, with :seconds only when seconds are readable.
1:01
